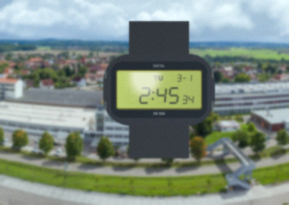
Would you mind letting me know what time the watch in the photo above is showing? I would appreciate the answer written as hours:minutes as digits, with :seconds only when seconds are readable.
2:45
